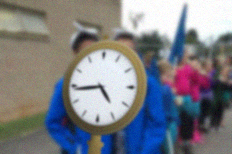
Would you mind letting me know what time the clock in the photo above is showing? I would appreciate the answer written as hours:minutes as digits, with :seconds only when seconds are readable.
4:44
